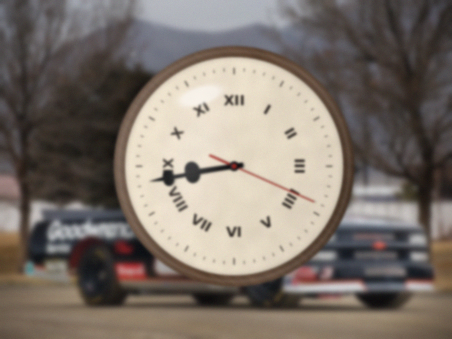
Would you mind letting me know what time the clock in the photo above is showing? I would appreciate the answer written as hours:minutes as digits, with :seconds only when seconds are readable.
8:43:19
